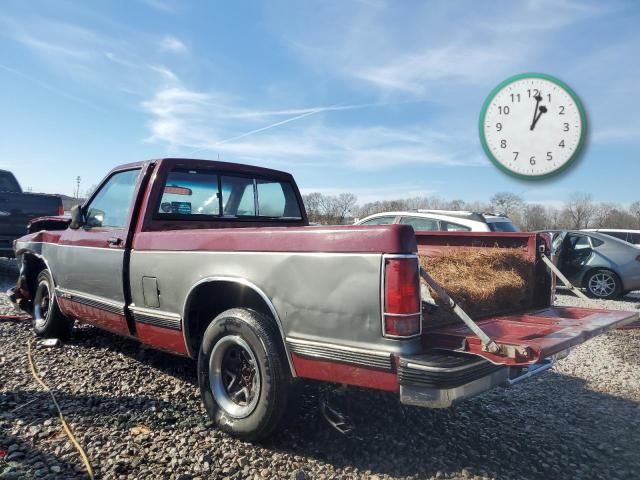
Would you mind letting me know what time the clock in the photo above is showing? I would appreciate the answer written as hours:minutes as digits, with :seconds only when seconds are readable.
1:02
